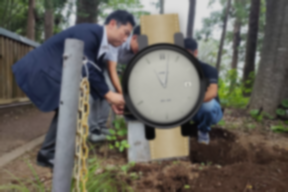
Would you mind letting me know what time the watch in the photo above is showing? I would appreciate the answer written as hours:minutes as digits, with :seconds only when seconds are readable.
11:02
